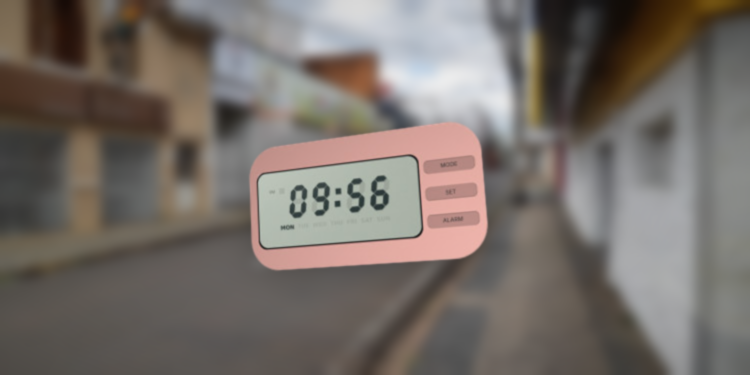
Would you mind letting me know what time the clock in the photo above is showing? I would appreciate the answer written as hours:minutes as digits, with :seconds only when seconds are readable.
9:56
